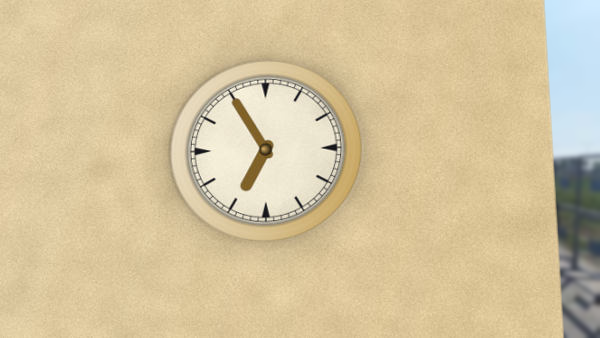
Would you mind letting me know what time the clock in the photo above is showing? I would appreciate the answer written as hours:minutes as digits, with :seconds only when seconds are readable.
6:55
